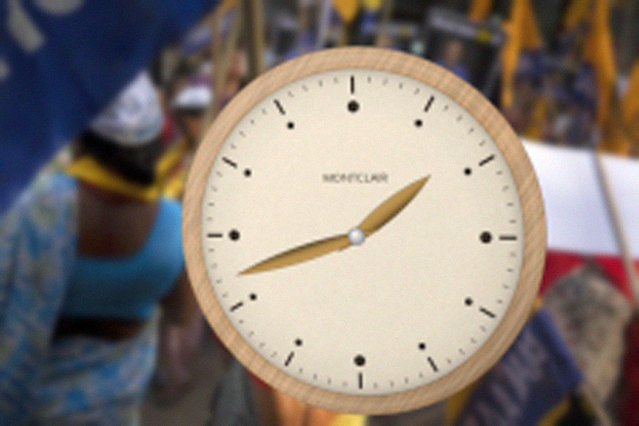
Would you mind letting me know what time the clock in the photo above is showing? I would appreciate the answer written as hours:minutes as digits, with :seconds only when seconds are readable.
1:42
